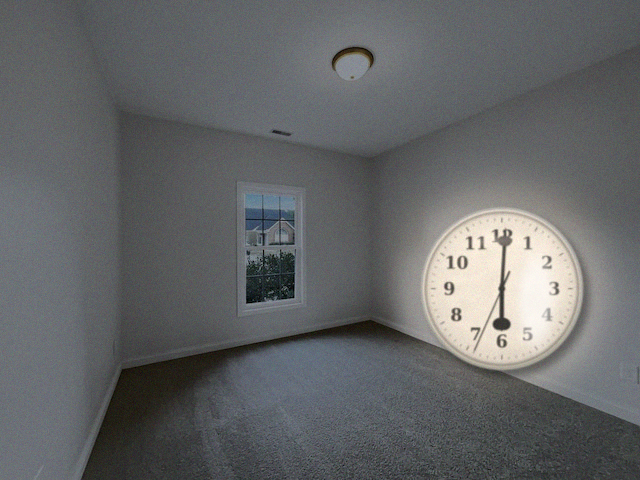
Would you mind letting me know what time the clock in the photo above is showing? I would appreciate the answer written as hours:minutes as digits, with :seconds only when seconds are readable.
6:00:34
